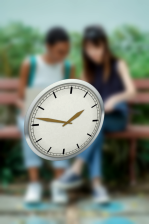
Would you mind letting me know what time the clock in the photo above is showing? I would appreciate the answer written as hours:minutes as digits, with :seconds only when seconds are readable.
1:47
